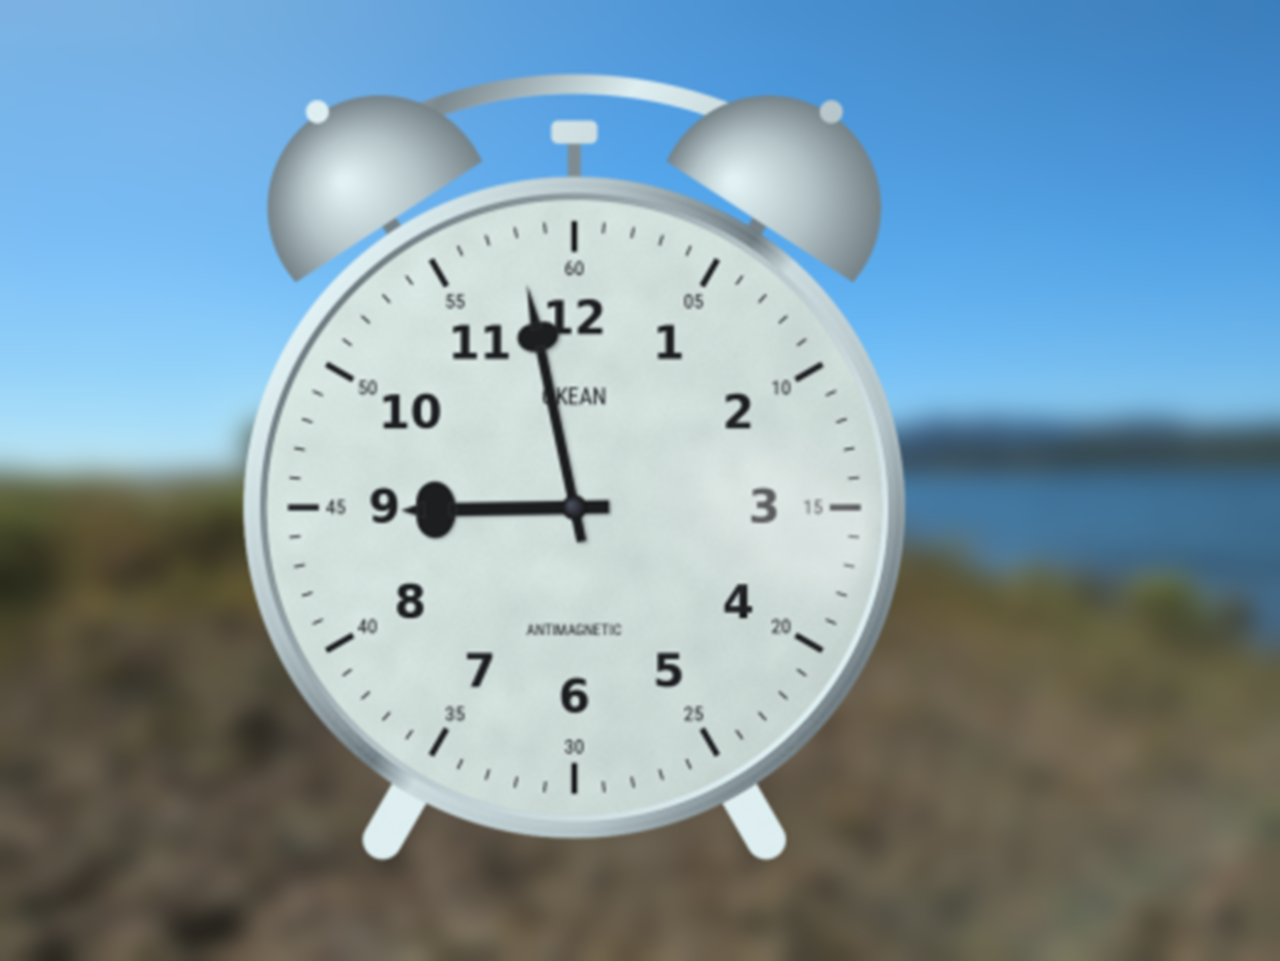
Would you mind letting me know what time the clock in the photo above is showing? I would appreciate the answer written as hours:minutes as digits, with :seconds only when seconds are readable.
8:58
